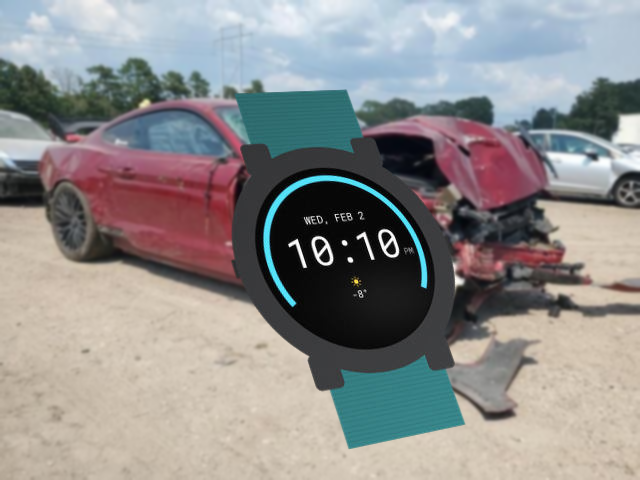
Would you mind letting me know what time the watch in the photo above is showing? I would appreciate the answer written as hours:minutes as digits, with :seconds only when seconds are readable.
10:10
